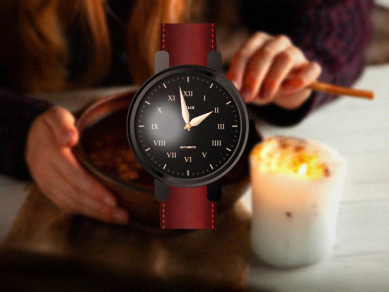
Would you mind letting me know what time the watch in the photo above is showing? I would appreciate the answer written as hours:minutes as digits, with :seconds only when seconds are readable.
1:58
